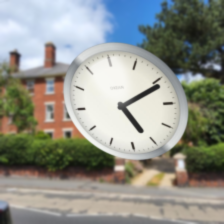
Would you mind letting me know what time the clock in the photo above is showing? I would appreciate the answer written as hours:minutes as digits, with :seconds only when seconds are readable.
5:11
